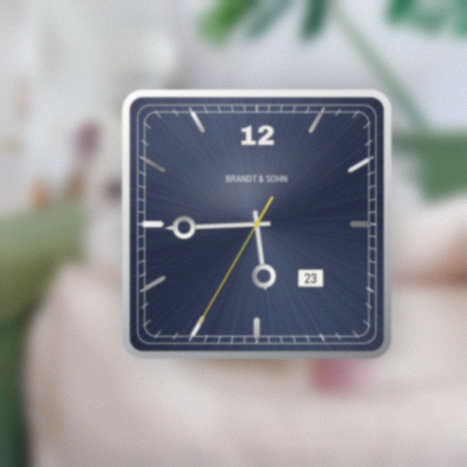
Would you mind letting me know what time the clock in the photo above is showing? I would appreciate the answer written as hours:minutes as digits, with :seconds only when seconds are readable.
5:44:35
